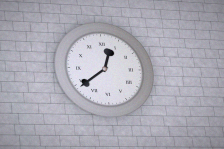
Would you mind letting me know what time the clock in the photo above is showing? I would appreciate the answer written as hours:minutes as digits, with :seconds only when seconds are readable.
12:39
